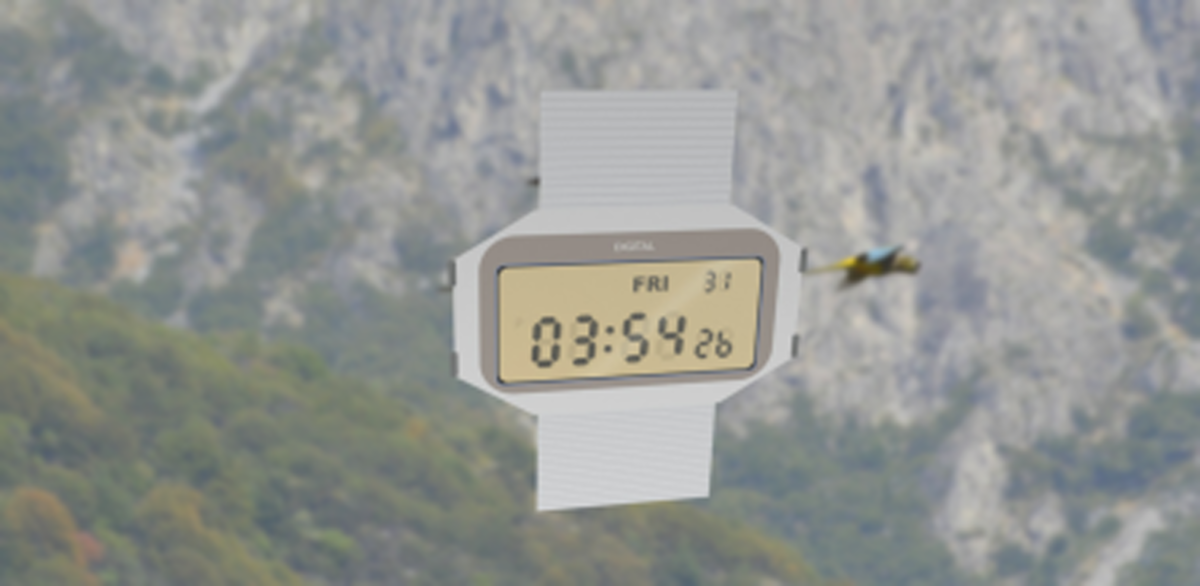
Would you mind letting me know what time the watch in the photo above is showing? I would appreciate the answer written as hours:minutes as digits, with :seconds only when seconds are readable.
3:54:26
